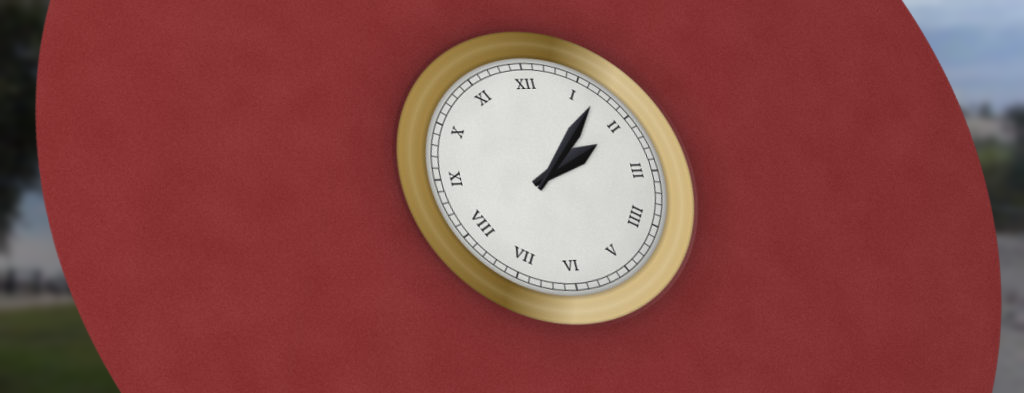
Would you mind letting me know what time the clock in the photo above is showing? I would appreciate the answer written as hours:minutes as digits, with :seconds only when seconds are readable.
2:07
